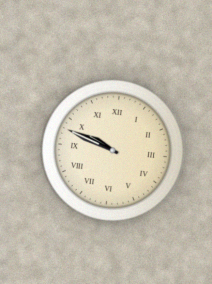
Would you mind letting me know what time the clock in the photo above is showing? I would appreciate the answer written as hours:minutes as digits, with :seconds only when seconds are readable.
9:48
